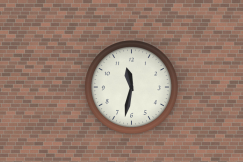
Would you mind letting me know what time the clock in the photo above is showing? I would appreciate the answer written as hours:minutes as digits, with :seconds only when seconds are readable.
11:32
